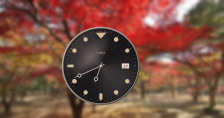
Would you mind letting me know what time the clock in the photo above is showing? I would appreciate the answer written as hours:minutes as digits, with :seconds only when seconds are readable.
6:41
